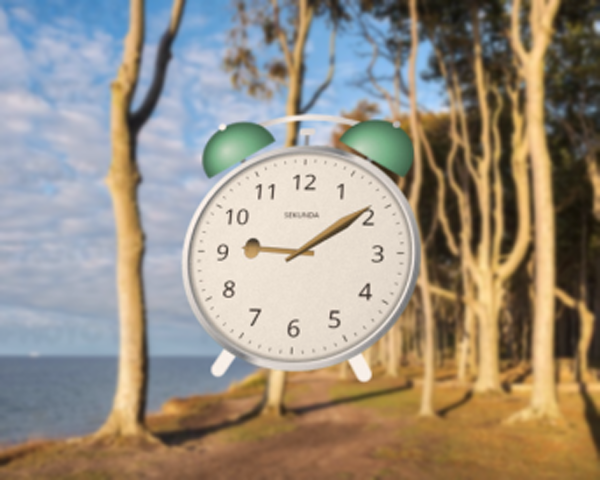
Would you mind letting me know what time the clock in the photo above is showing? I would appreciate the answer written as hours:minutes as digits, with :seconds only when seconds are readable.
9:09
